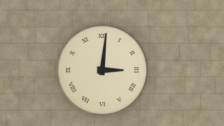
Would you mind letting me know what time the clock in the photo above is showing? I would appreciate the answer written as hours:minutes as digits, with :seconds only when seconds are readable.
3:01
